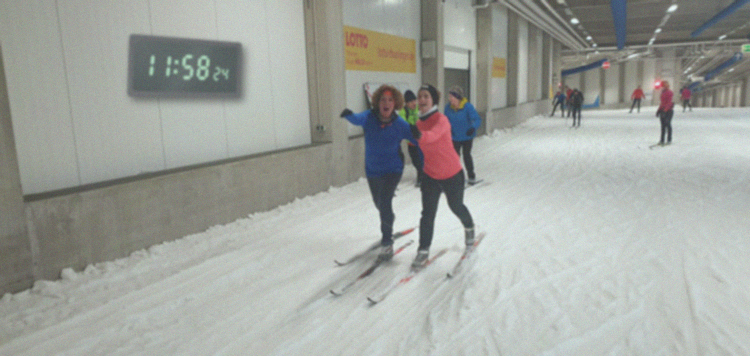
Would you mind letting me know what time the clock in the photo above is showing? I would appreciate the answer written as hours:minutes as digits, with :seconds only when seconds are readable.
11:58:24
